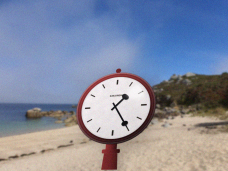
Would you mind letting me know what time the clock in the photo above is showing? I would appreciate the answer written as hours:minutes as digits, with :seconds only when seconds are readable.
1:25
